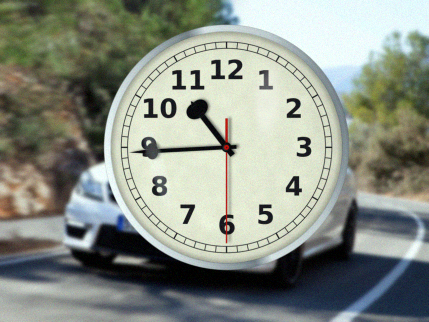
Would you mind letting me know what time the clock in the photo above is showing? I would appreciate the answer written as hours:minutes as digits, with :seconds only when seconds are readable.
10:44:30
